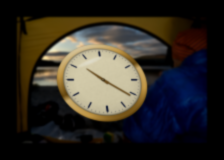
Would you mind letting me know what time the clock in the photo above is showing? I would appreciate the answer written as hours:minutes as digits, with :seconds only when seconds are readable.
10:21
